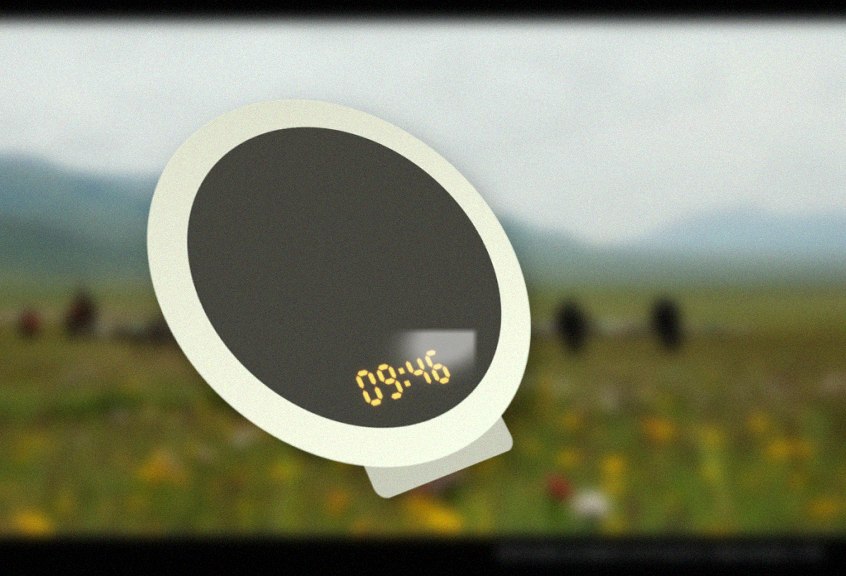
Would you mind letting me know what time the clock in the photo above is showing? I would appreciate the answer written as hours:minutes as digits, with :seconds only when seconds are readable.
9:46
